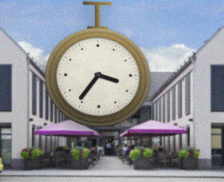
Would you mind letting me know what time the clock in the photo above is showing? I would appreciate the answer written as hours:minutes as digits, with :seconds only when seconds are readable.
3:36
